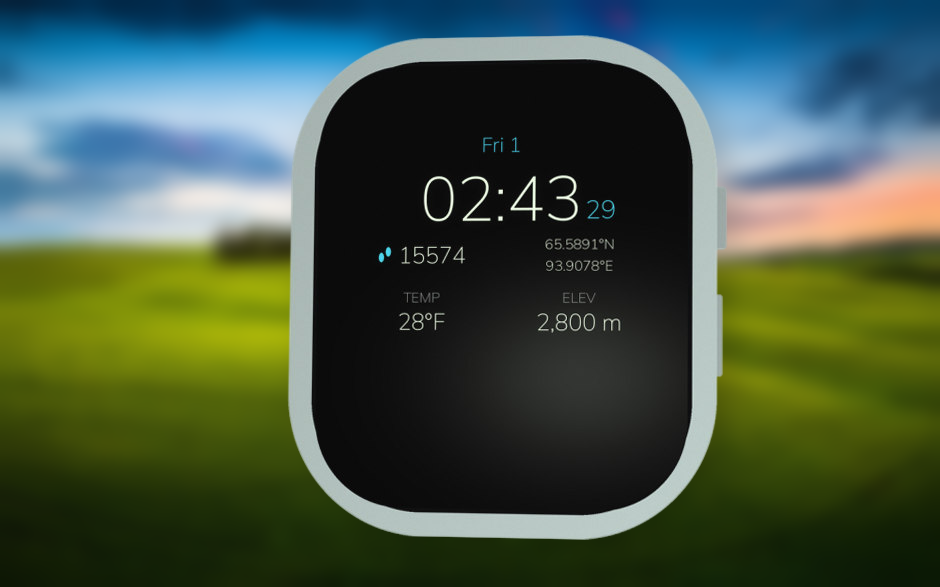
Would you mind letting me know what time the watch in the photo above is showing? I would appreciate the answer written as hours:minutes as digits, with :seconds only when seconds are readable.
2:43:29
